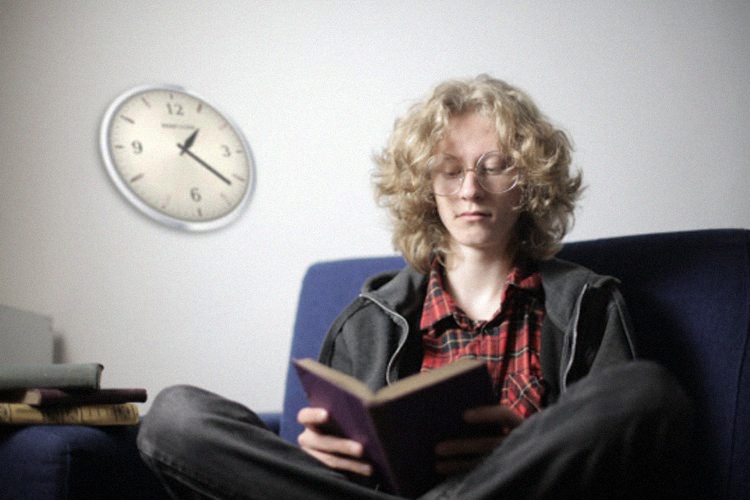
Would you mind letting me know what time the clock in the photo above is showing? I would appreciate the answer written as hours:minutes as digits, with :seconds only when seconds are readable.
1:22
